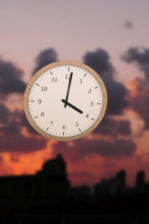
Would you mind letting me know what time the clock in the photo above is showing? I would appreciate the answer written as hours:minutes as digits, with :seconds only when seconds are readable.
4:01
